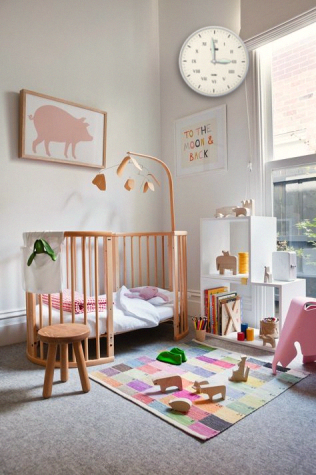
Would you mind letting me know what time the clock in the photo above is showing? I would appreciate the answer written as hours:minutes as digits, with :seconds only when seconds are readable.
2:59
